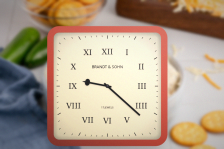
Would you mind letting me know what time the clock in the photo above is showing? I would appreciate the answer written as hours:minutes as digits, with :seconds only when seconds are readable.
9:22
